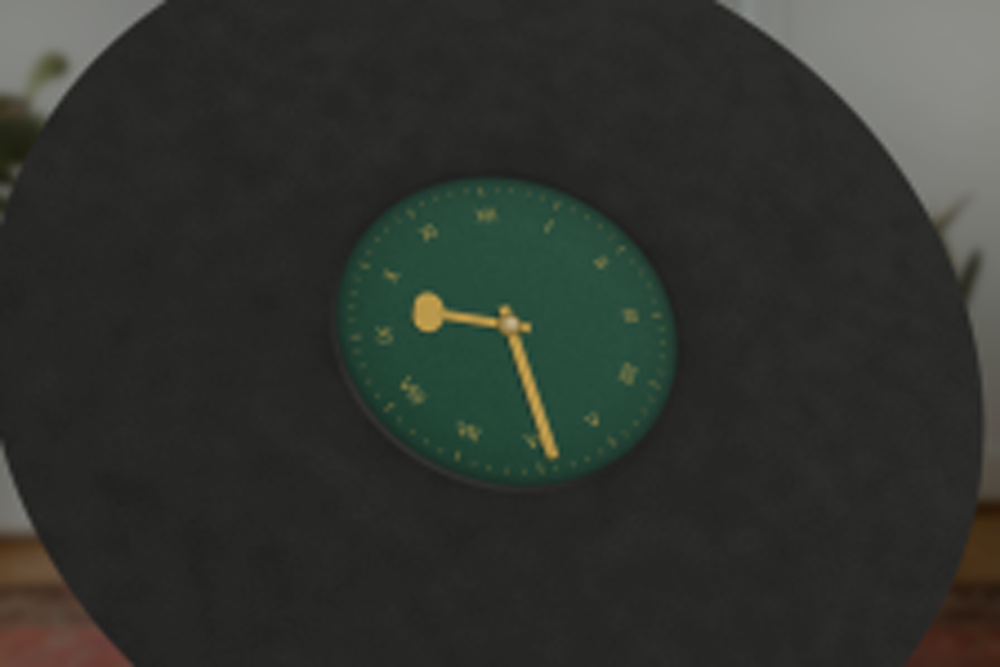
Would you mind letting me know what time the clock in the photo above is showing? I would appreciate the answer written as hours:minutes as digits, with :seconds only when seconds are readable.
9:29
